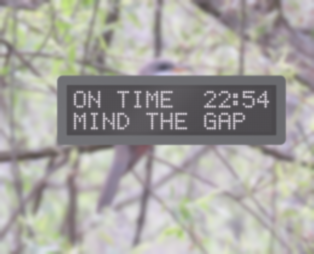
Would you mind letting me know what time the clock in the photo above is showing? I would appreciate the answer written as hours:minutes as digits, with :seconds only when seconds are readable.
22:54
